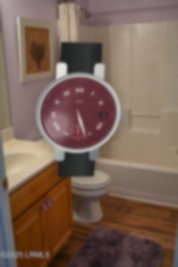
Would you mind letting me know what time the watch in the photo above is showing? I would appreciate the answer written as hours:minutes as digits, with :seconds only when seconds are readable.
5:27
